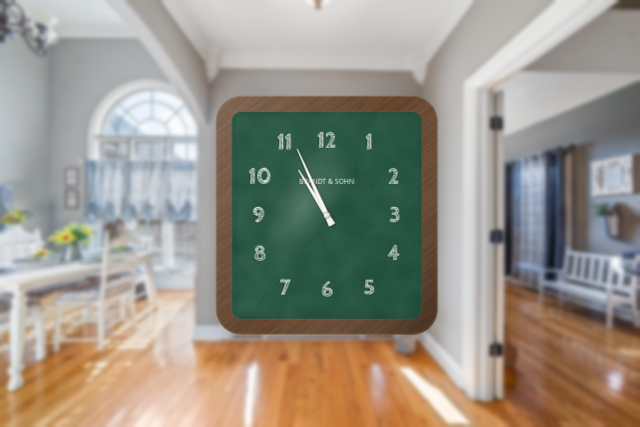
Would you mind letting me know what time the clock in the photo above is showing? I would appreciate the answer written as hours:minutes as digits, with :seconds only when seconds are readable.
10:56
